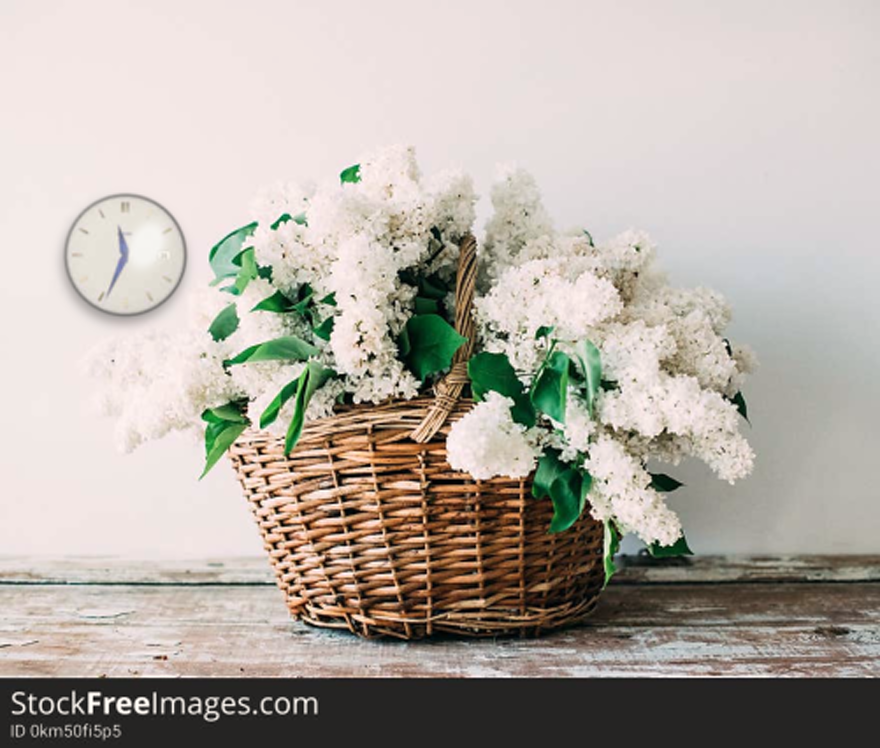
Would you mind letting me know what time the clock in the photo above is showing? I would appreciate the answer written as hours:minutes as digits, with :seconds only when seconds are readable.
11:34
